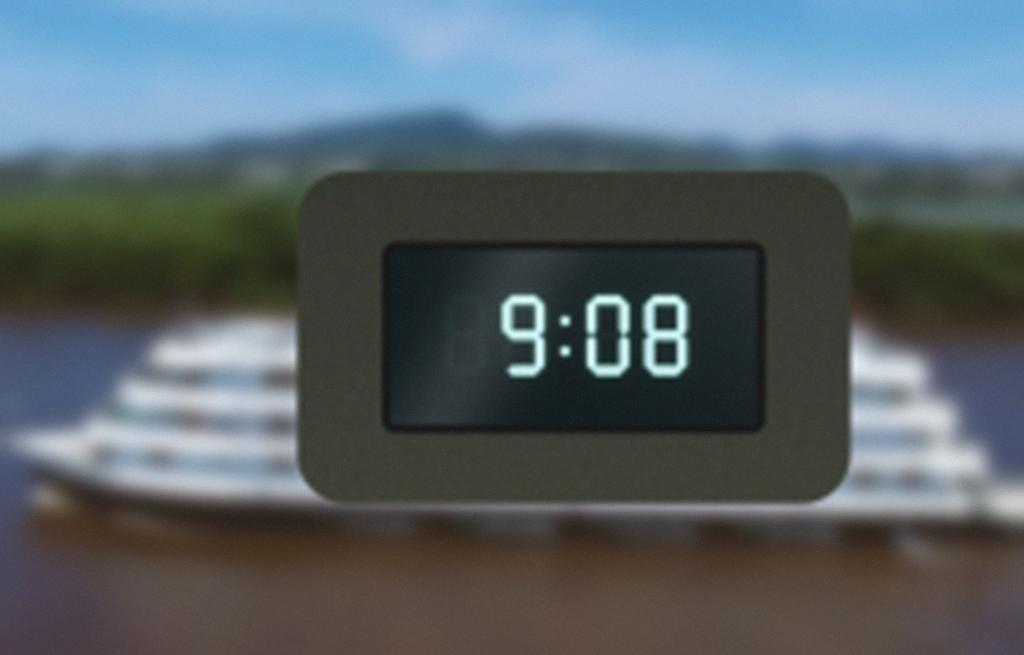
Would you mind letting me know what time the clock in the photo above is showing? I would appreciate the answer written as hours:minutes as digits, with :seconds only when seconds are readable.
9:08
